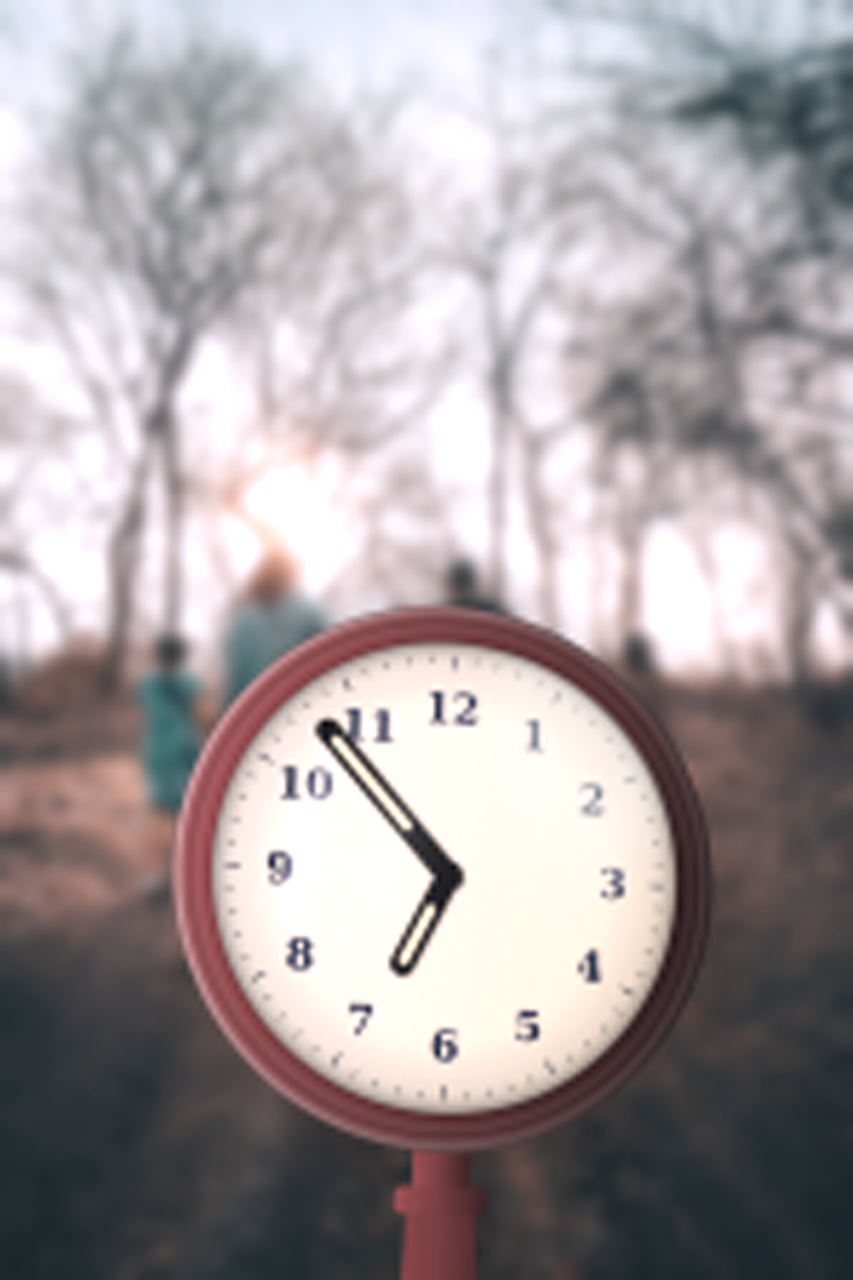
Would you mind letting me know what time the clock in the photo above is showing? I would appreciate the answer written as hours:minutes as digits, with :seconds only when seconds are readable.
6:53
